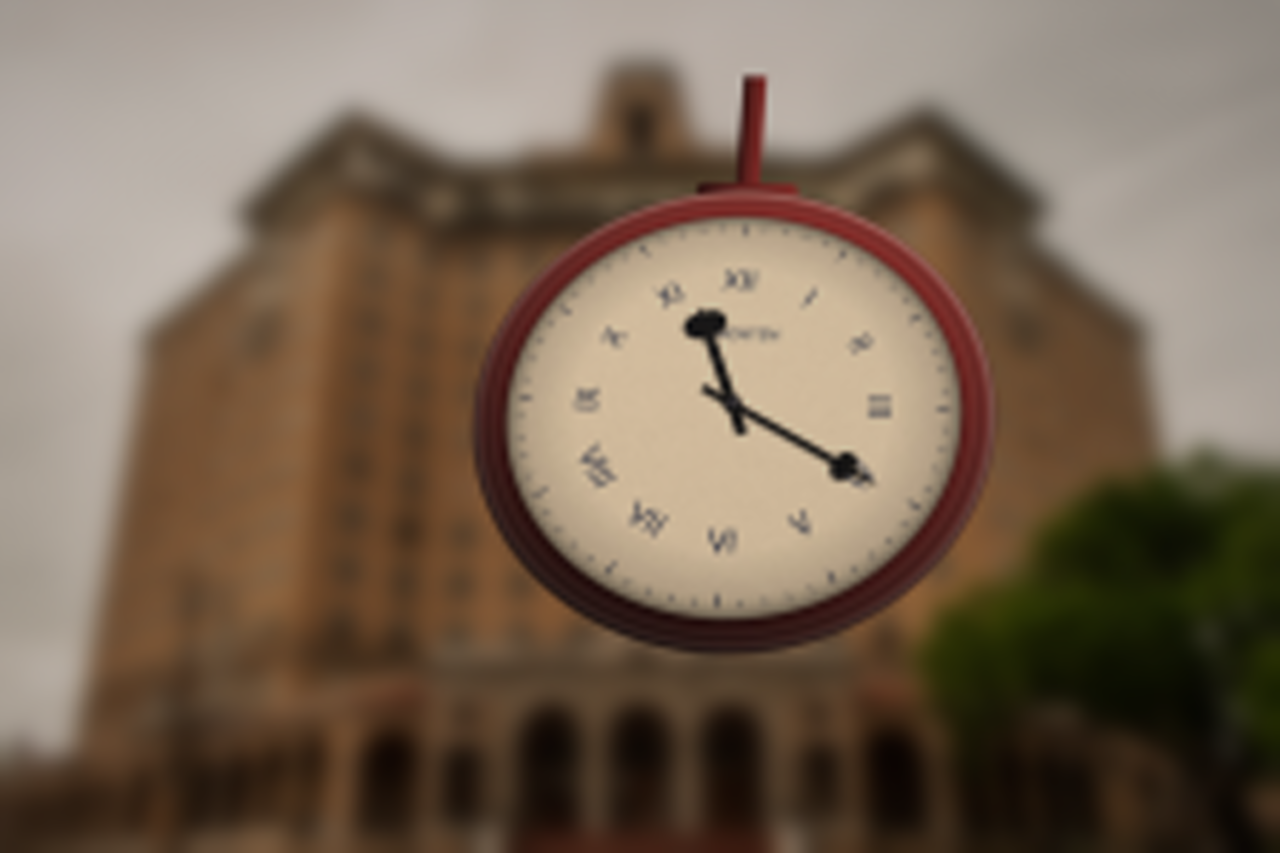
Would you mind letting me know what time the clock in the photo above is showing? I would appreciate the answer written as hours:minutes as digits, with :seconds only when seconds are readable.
11:20
